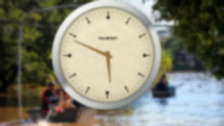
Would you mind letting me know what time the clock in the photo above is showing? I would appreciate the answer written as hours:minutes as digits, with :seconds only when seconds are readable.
5:49
